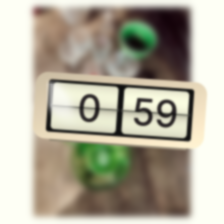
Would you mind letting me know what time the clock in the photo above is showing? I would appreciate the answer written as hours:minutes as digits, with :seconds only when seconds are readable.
0:59
